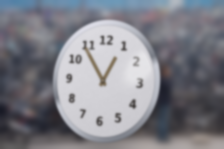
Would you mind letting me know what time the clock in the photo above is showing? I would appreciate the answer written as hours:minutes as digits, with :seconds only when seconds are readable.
12:54
